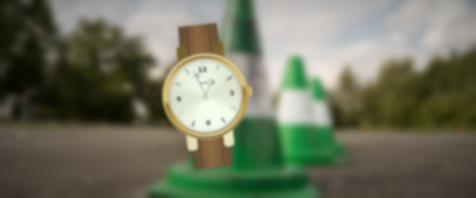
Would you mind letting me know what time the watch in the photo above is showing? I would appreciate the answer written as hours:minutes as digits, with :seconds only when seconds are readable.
12:57
